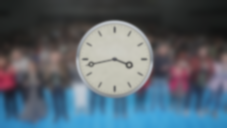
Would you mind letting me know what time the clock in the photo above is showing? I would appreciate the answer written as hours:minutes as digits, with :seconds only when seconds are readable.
3:43
